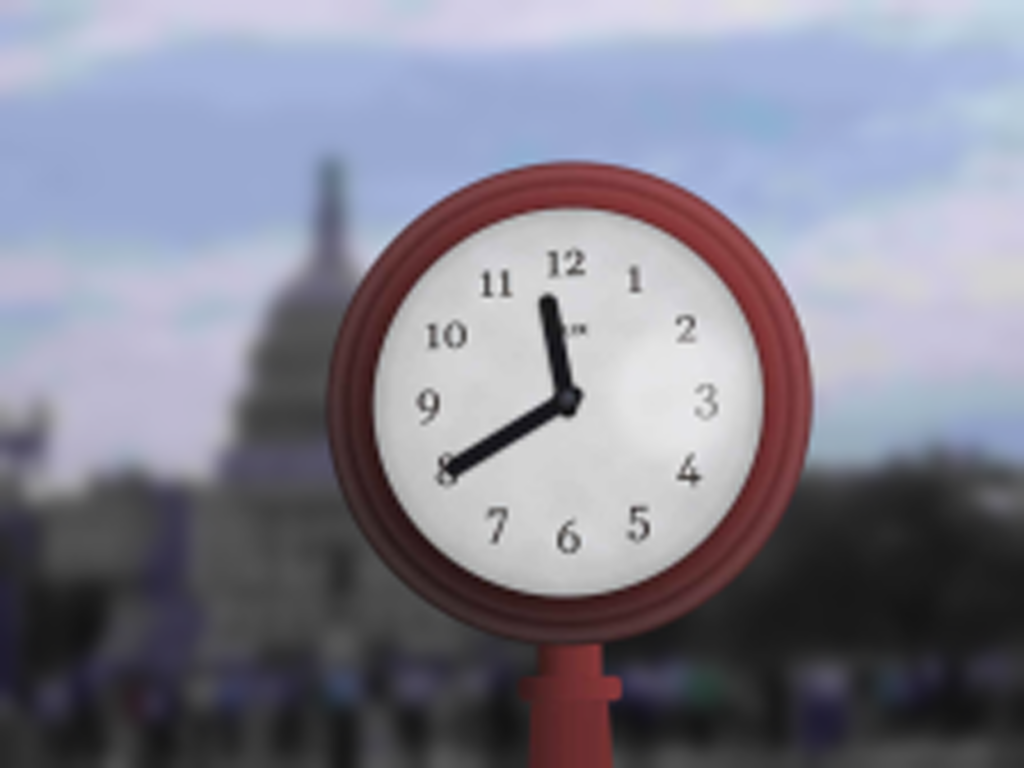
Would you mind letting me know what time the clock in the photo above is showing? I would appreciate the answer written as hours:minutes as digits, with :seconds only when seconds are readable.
11:40
